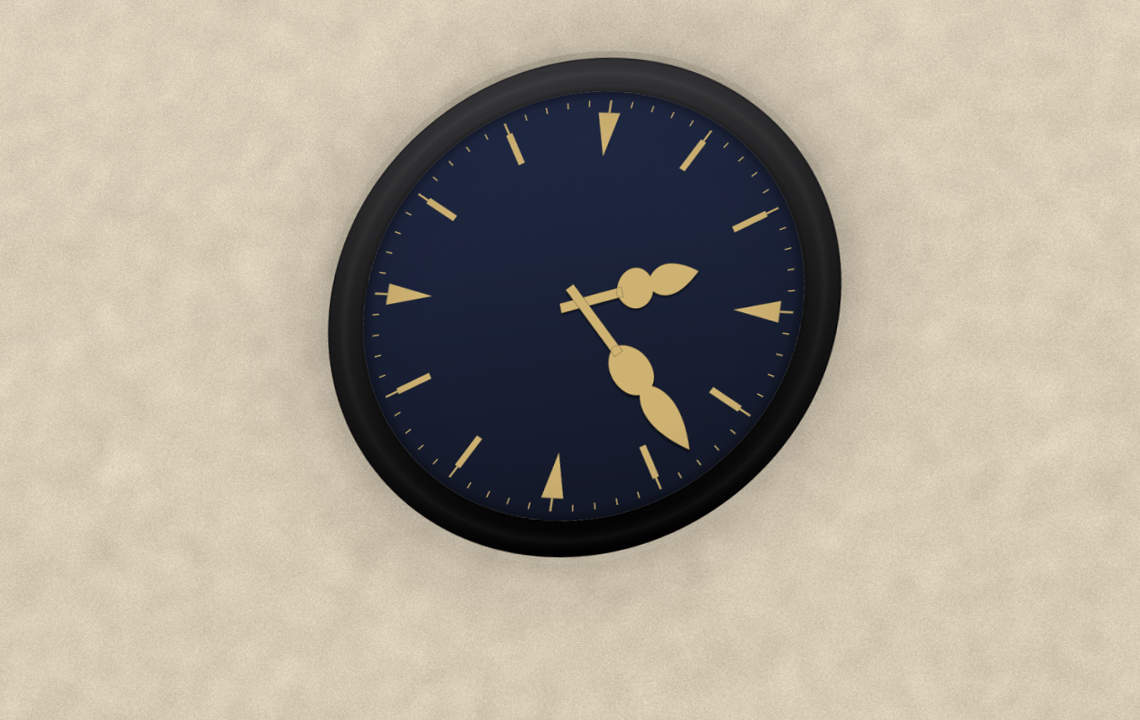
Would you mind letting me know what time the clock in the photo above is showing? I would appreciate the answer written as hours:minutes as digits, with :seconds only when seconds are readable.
2:23
